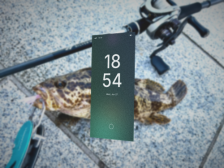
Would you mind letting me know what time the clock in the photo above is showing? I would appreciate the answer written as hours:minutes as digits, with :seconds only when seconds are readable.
18:54
